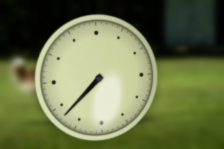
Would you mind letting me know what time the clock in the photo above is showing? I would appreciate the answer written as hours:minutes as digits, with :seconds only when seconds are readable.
7:38
